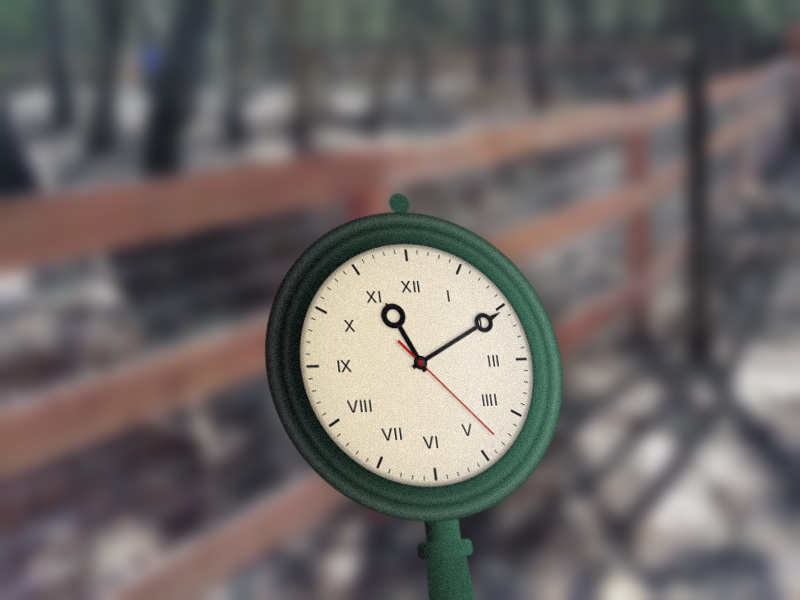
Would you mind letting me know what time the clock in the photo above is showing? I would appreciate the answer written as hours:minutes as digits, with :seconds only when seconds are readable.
11:10:23
